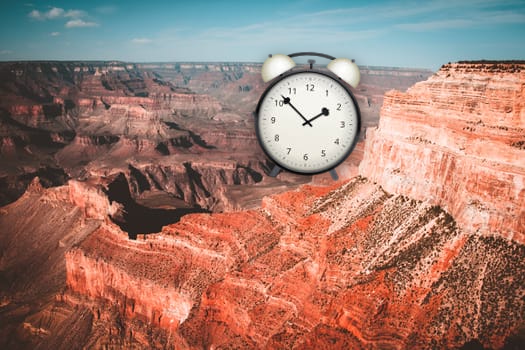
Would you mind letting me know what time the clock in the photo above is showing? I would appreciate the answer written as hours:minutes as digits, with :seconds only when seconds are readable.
1:52
